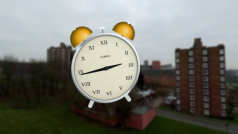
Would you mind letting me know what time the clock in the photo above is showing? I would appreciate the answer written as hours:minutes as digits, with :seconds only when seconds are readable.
2:44
